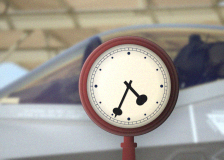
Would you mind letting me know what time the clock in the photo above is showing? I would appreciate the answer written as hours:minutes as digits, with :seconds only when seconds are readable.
4:34
